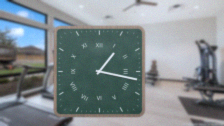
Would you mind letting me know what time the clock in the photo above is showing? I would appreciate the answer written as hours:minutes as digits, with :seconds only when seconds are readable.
1:17
